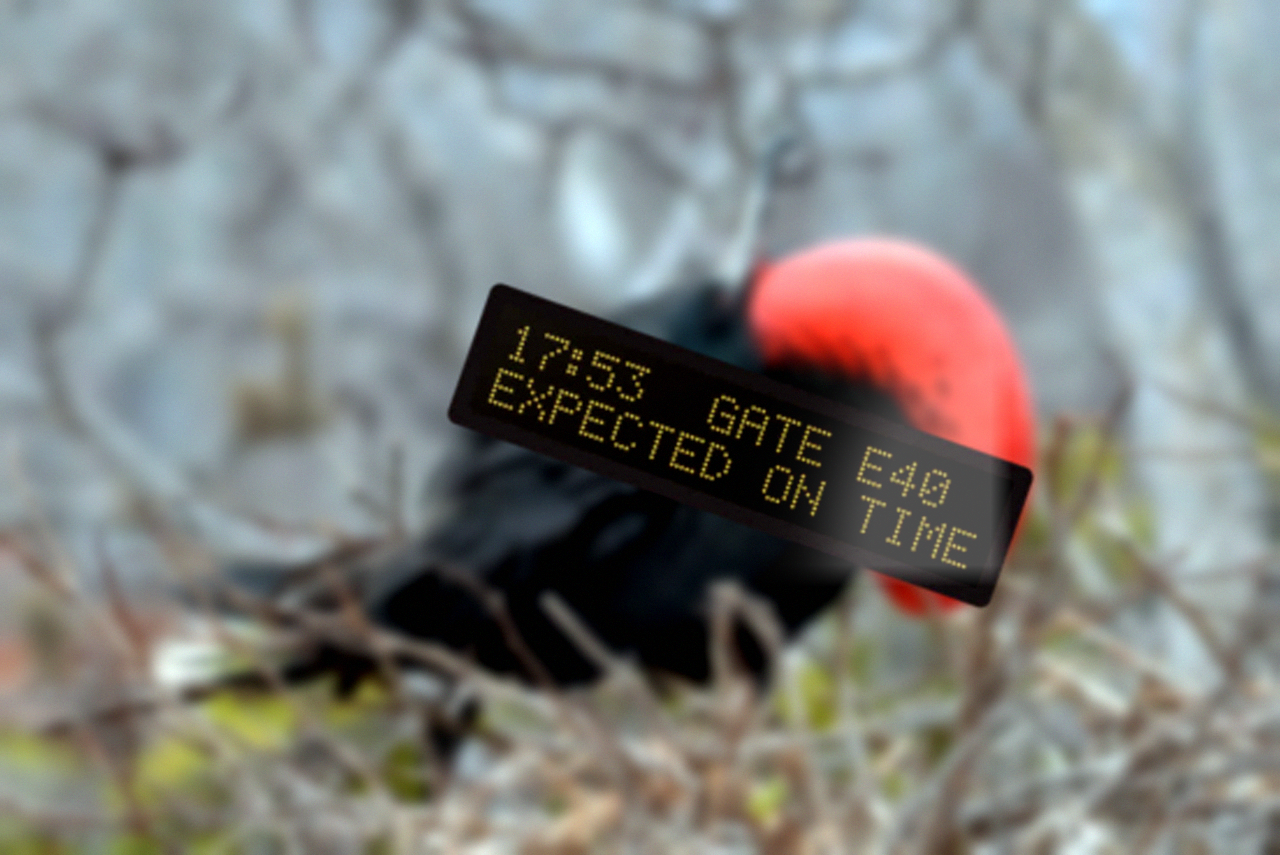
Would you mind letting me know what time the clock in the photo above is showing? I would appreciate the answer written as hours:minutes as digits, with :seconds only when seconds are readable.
17:53
